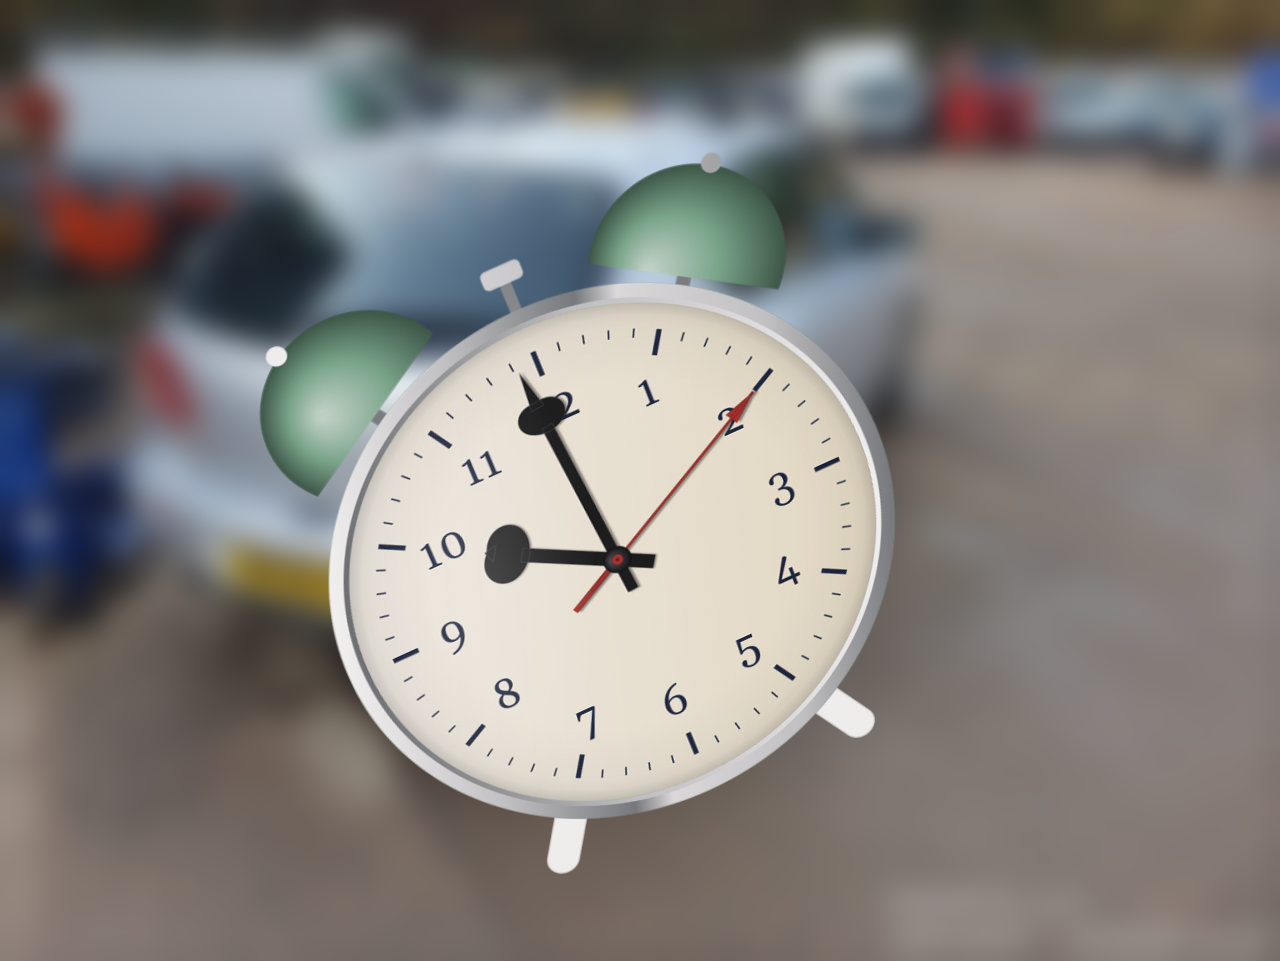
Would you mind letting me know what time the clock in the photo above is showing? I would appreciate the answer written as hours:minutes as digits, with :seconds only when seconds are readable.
9:59:10
